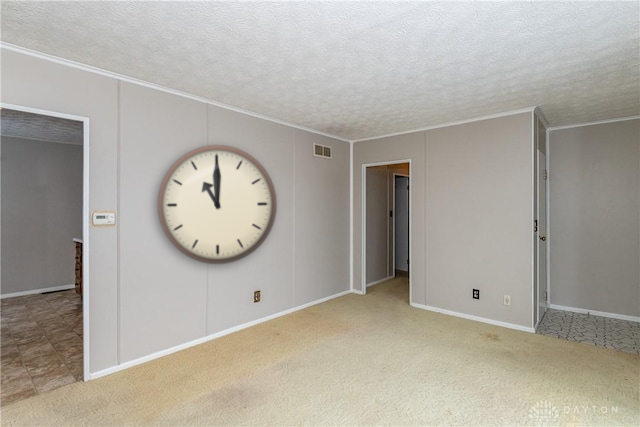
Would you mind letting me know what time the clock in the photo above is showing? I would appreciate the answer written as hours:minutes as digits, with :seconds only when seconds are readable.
11:00
